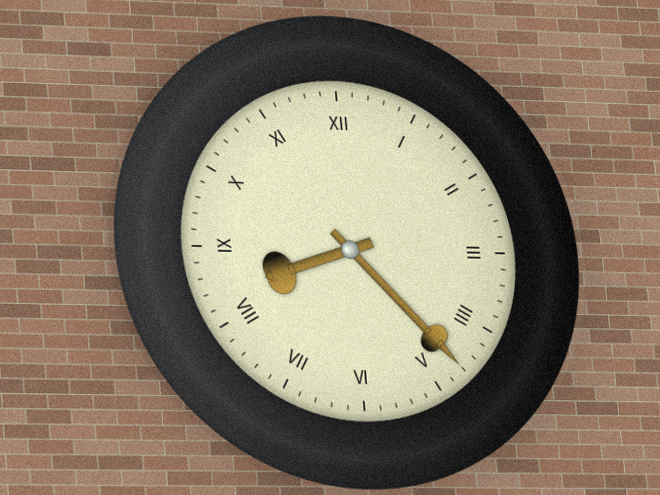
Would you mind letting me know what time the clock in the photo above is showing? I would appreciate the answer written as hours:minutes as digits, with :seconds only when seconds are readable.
8:23
